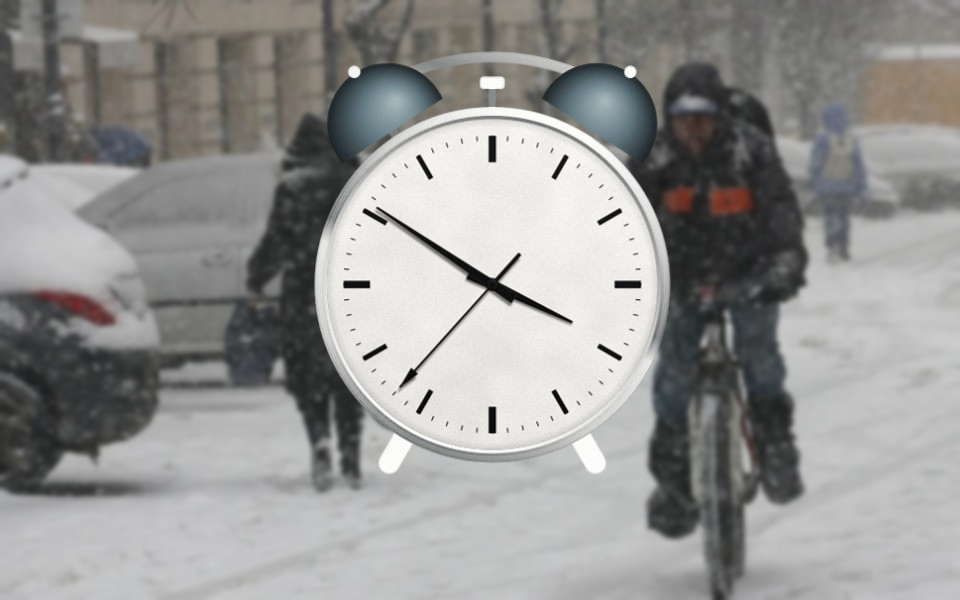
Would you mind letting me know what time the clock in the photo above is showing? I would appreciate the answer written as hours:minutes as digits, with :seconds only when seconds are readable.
3:50:37
